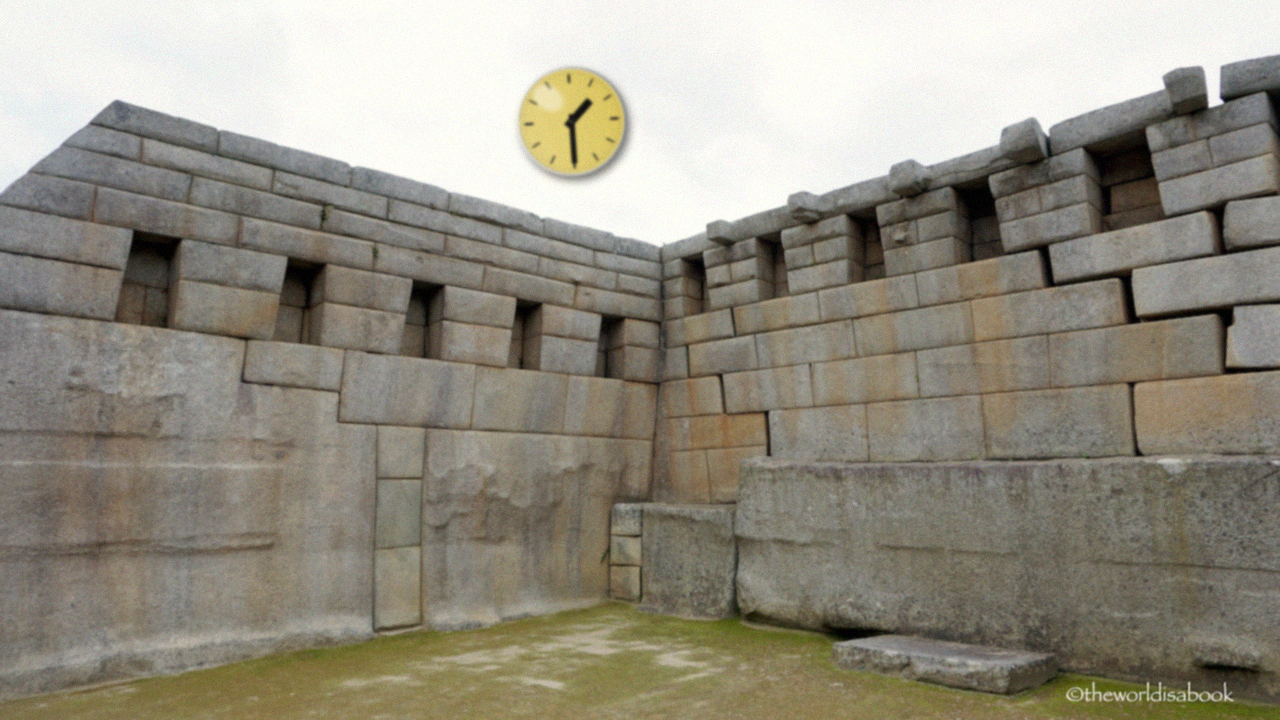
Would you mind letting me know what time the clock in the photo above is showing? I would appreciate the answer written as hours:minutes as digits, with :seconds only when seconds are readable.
1:30
